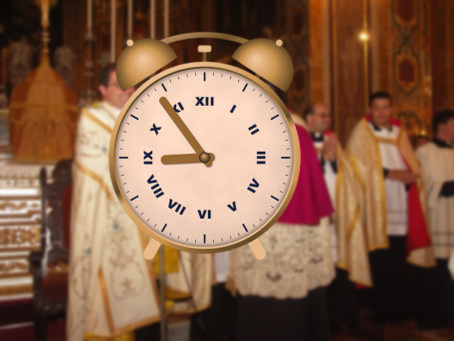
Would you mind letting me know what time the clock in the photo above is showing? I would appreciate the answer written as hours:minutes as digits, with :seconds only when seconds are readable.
8:54
